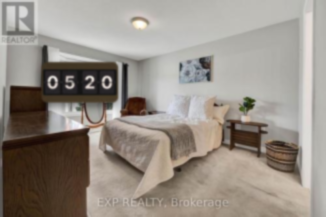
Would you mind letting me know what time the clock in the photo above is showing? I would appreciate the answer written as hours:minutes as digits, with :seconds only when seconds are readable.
5:20
